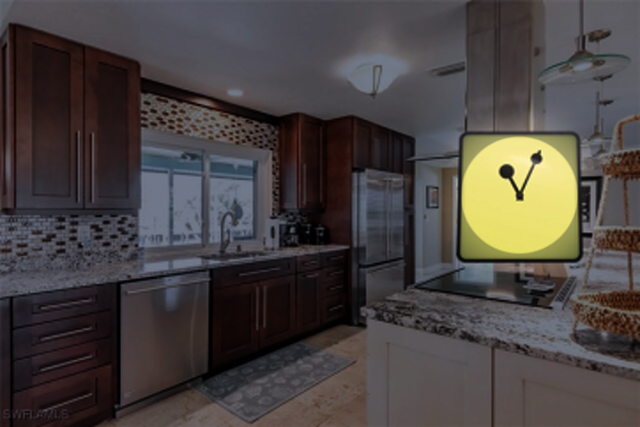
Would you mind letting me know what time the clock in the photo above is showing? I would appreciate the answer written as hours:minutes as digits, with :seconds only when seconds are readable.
11:04
